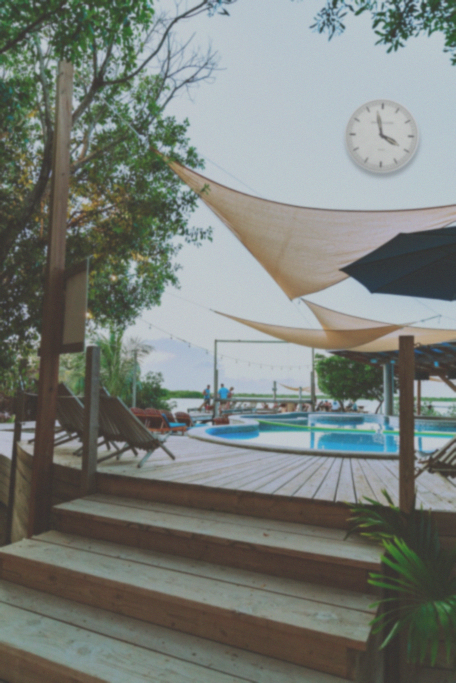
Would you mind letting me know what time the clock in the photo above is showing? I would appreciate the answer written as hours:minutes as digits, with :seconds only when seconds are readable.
3:58
